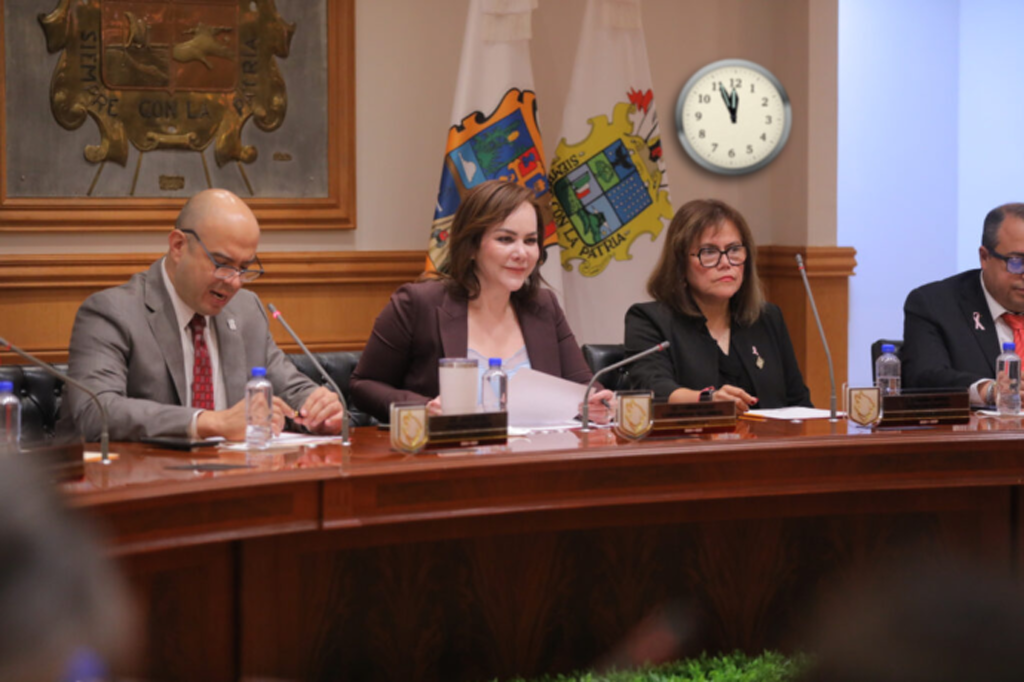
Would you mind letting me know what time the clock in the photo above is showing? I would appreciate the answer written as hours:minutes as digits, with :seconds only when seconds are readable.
11:56
